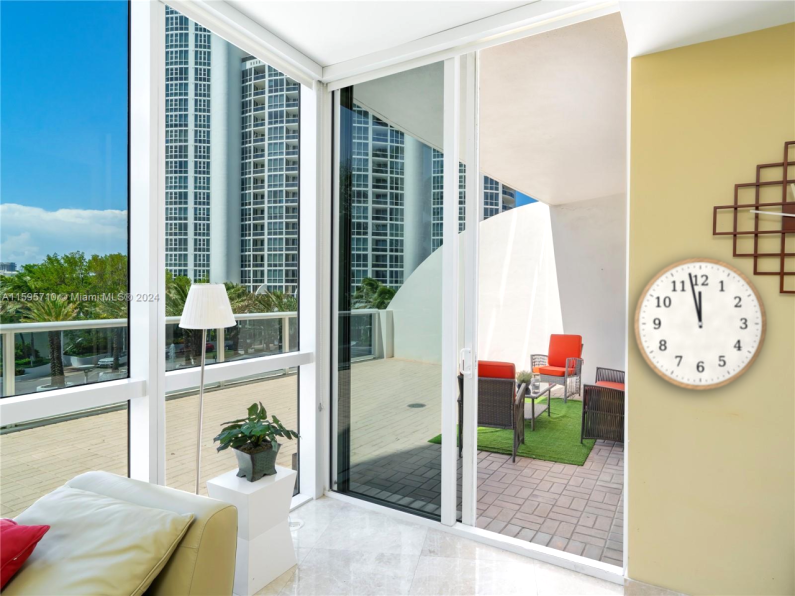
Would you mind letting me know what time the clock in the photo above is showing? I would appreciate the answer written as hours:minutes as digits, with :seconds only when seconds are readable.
11:58
